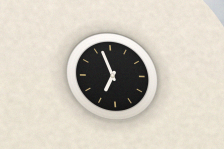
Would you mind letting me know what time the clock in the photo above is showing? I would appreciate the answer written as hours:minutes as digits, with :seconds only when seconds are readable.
6:57
